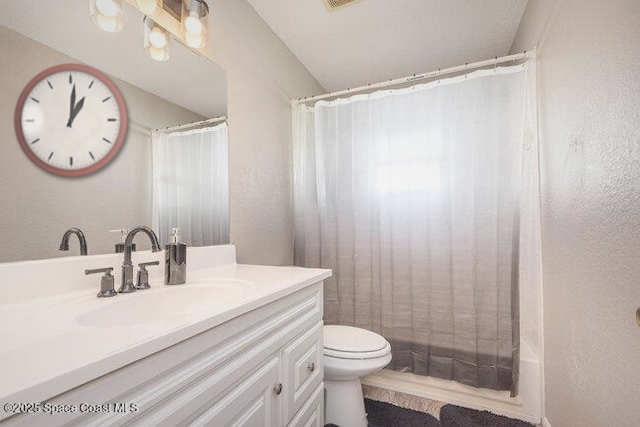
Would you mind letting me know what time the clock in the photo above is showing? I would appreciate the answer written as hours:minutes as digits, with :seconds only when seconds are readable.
1:01
